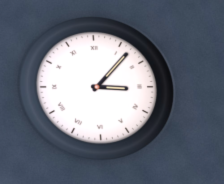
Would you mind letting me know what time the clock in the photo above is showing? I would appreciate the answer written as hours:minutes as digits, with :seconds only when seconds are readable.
3:07
